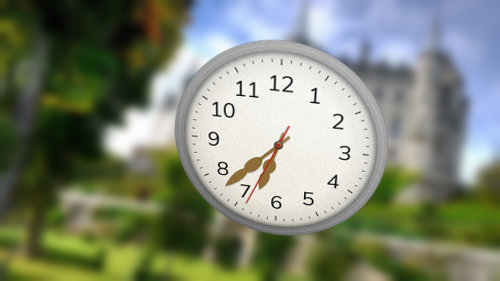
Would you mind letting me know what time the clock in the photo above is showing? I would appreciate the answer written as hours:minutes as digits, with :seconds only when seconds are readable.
6:37:34
